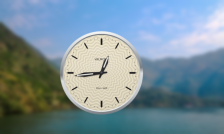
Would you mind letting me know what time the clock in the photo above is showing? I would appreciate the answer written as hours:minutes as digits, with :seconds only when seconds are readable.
12:44
